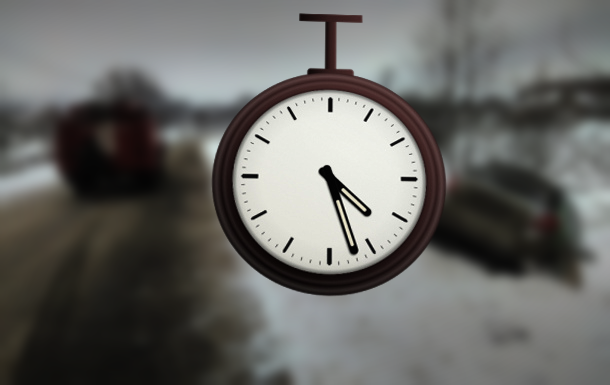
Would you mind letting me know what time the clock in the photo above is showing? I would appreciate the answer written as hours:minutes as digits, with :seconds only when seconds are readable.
4:27
